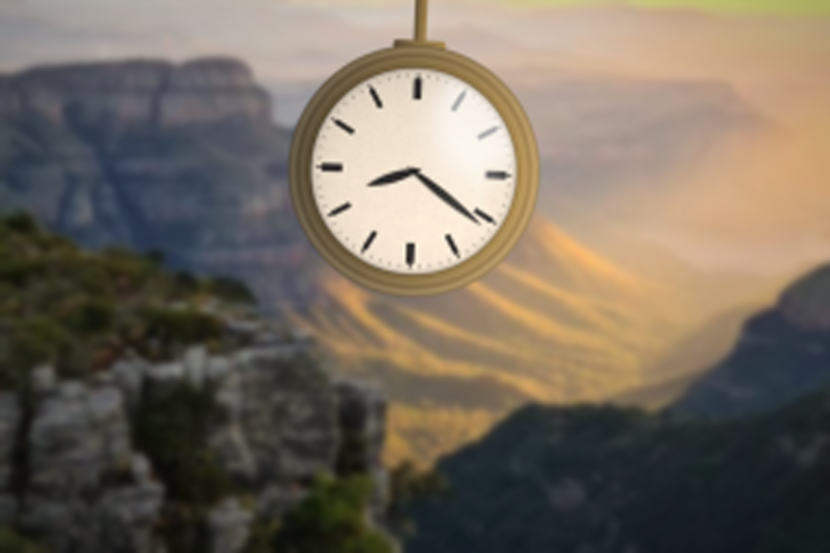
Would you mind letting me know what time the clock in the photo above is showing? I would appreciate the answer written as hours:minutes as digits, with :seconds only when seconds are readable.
8:21
